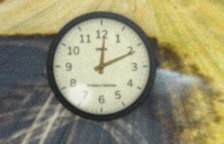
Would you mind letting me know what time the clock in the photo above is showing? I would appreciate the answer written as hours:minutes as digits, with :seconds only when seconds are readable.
12:11
